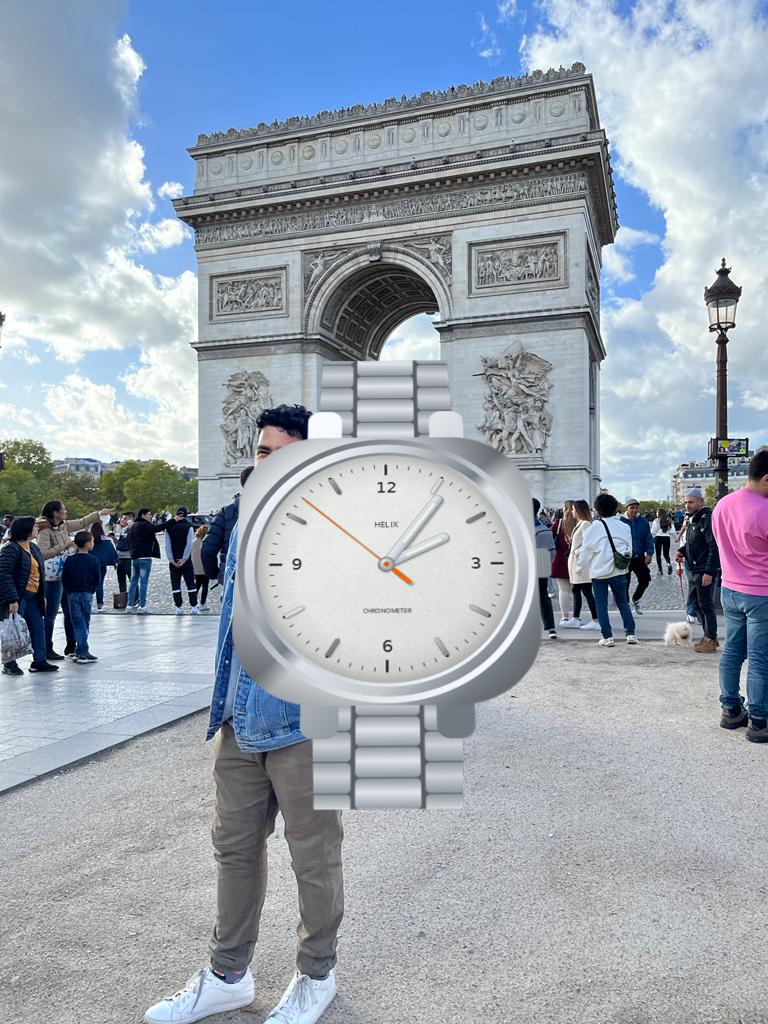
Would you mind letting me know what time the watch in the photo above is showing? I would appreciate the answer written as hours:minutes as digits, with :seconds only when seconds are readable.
2:05:52
